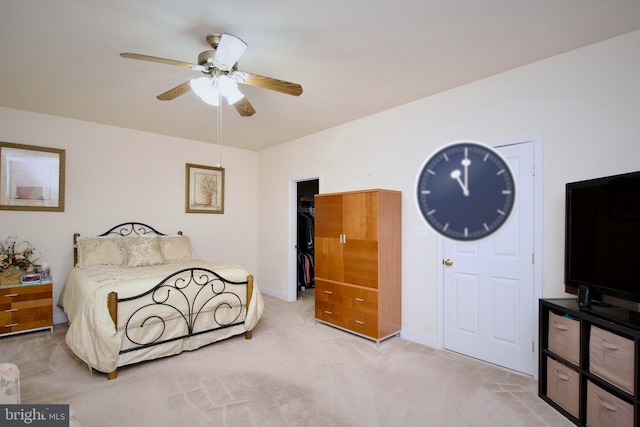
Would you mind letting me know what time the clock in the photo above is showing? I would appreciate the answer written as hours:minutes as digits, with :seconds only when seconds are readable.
11:00
